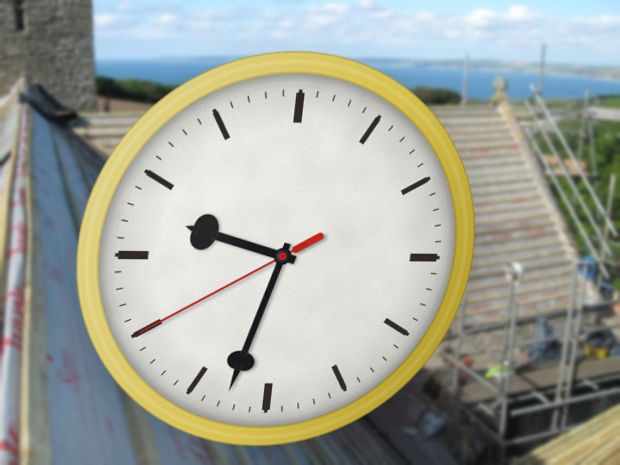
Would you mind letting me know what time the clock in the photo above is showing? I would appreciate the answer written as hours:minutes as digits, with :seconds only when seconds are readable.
9:32:40
